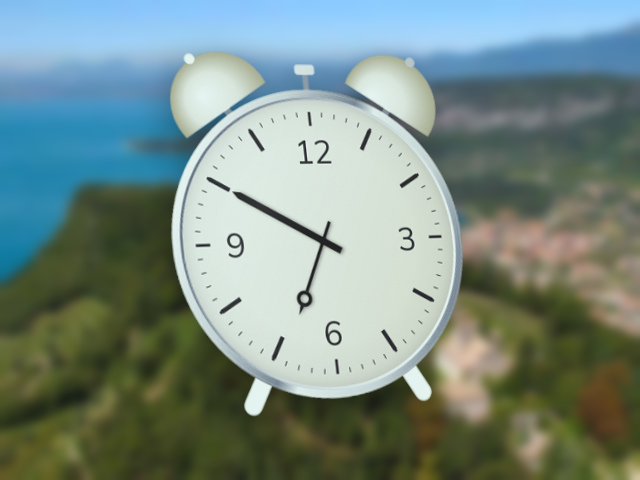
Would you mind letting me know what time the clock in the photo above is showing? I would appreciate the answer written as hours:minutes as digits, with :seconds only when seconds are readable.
6:50
